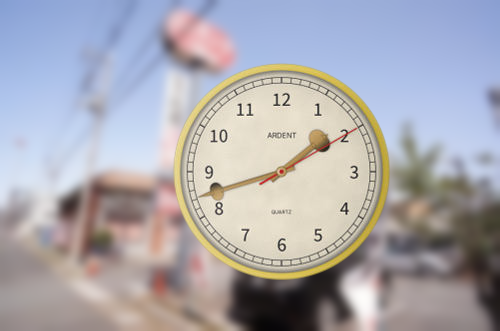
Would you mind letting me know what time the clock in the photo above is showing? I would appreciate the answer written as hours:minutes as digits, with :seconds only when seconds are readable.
1:42:10
